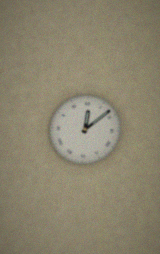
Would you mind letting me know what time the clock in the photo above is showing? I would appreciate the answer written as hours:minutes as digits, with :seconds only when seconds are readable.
12:08
